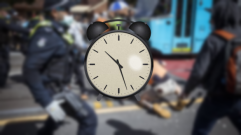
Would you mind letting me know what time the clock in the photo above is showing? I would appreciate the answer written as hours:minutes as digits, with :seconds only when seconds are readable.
10:27
